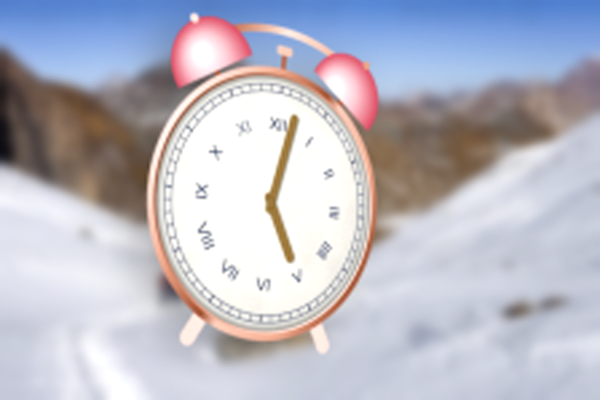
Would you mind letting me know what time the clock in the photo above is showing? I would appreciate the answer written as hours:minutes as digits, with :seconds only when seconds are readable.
5:02
